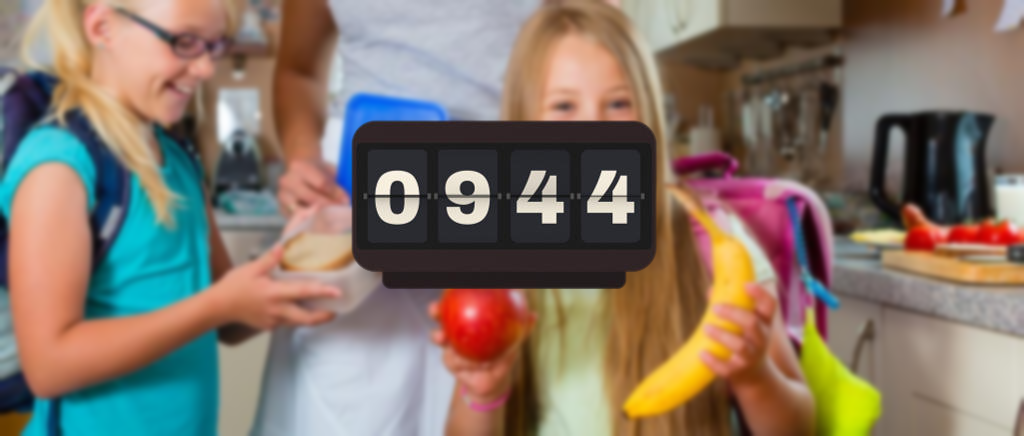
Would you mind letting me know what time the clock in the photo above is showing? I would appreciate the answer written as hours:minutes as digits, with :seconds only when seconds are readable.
9:44
